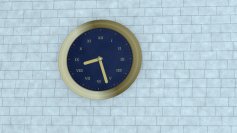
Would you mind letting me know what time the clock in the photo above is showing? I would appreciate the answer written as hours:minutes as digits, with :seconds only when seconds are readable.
8:27
